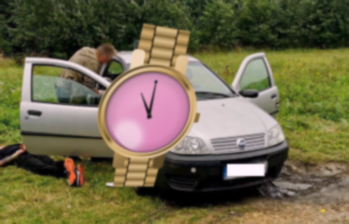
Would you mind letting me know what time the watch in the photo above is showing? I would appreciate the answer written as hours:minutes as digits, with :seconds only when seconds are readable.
11:00
